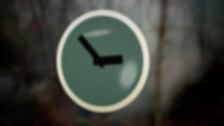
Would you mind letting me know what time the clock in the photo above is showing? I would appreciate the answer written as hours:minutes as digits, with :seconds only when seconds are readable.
2:53
